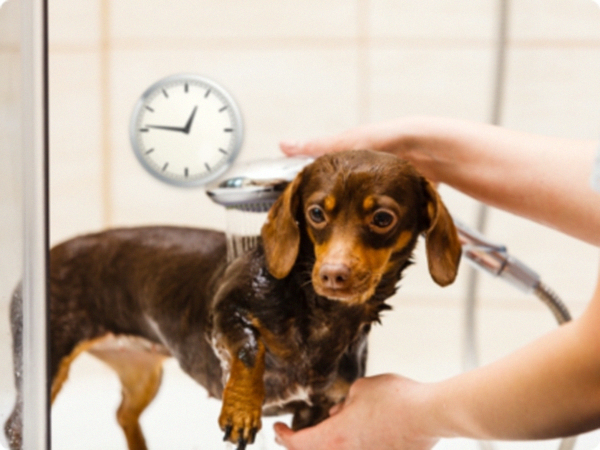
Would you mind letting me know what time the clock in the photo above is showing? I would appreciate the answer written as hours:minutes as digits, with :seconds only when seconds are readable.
12:46
